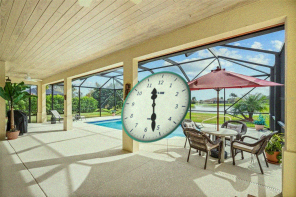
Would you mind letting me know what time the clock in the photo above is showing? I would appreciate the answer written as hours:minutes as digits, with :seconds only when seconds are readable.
11:27
